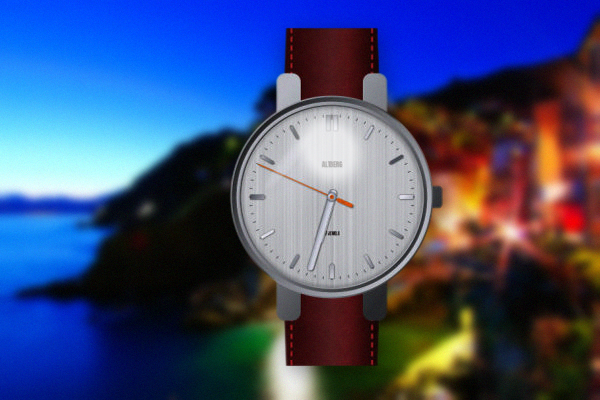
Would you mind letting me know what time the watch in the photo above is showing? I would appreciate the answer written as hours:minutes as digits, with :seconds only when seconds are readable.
6:32:49
